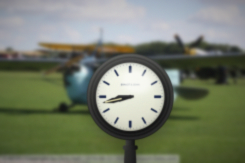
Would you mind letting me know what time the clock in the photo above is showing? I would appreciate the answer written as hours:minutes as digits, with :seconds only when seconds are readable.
8:43
